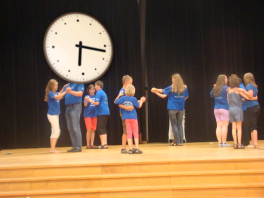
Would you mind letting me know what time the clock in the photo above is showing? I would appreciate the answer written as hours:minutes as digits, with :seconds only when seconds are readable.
6:17
